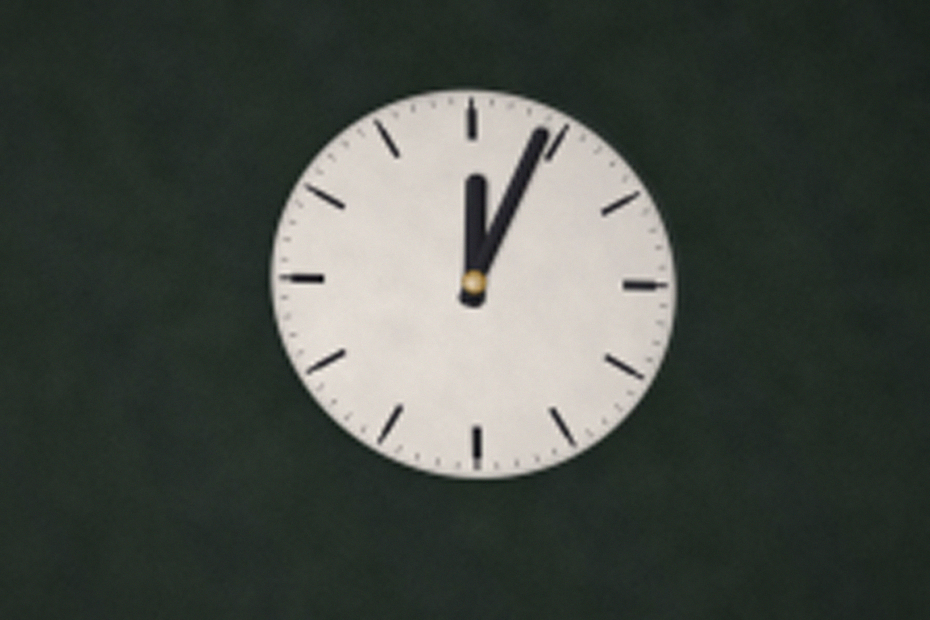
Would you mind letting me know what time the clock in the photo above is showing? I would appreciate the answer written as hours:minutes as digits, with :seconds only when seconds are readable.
12:04
